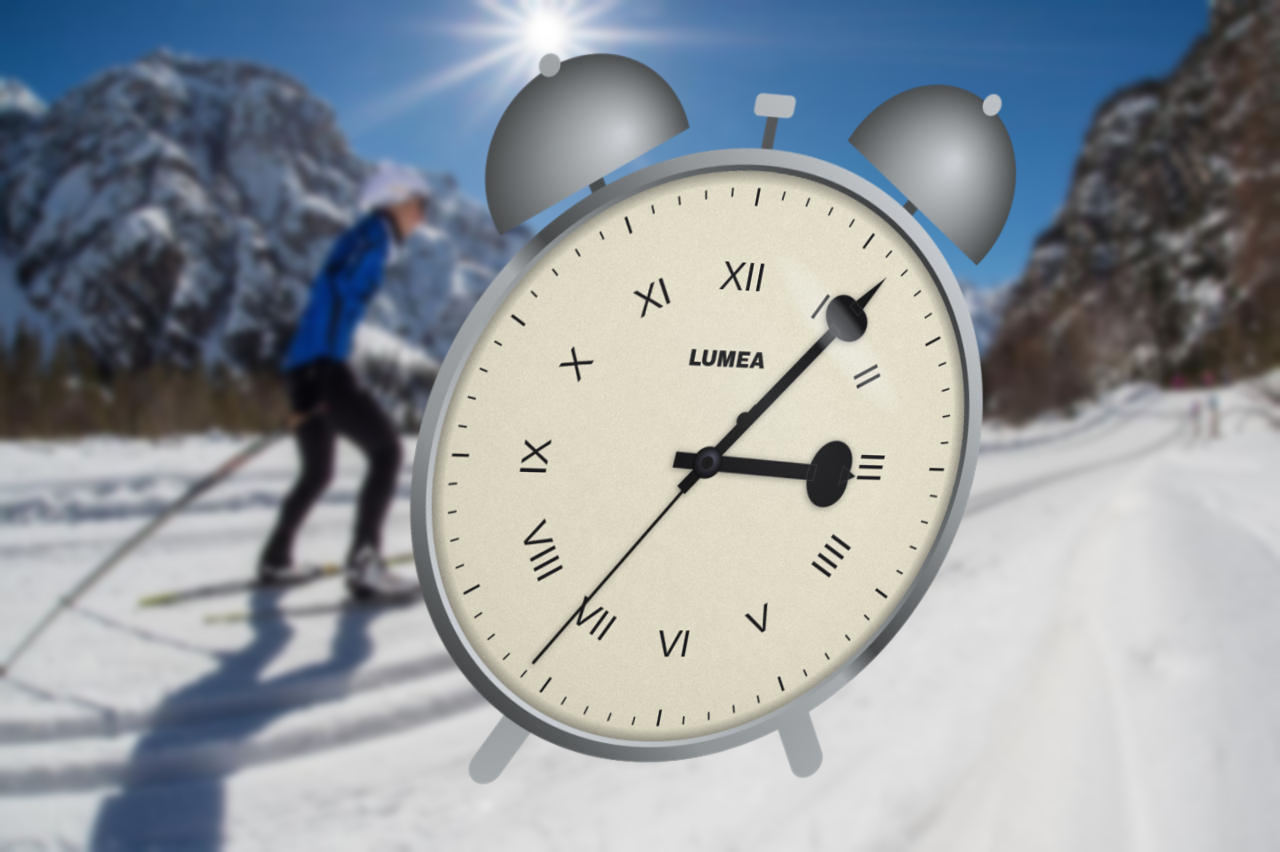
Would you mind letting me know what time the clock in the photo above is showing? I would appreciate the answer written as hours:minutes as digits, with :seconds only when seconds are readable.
3:06:36
